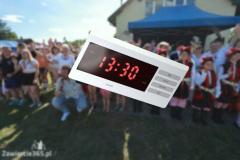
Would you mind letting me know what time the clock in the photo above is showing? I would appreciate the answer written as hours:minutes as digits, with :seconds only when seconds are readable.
13:30
